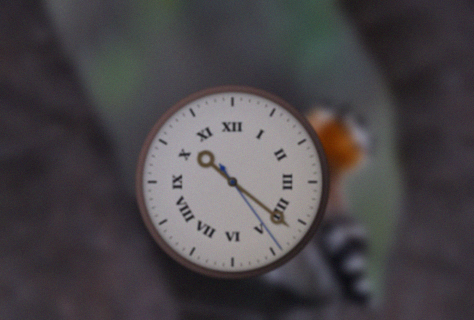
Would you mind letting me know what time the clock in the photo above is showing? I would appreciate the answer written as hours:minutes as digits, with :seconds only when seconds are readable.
10:21:24
